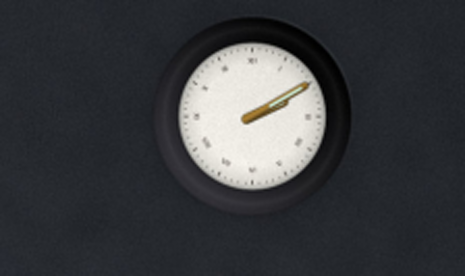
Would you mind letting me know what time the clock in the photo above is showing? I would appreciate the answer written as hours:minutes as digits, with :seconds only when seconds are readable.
2:10
